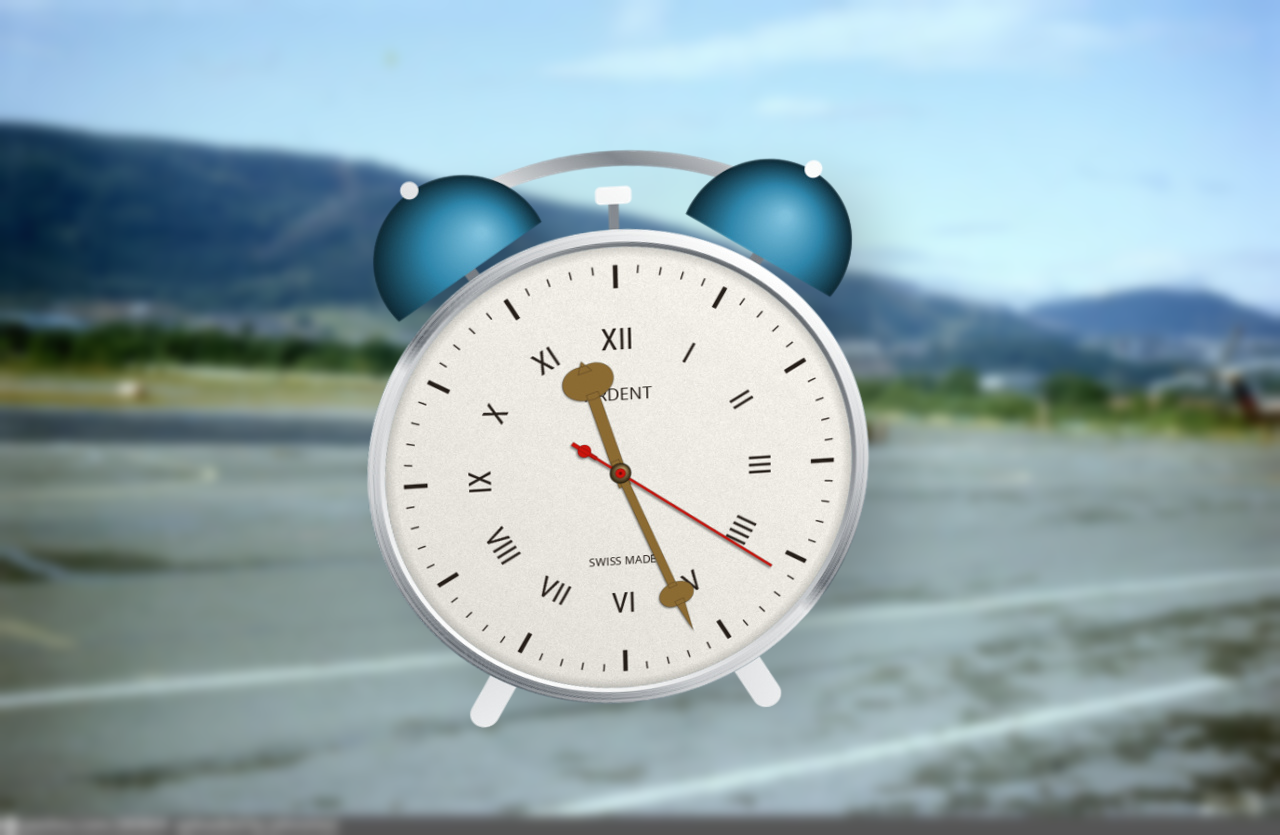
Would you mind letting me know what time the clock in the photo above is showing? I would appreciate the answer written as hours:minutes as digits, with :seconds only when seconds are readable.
11:26:21
